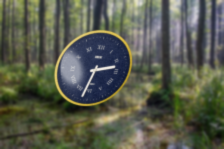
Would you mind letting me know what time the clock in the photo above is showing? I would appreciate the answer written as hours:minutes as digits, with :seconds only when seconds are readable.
2:32
